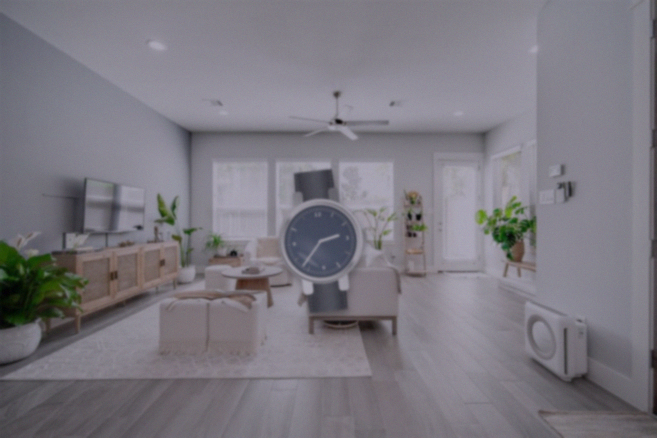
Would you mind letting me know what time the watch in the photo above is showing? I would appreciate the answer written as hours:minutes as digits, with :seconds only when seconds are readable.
2:37
